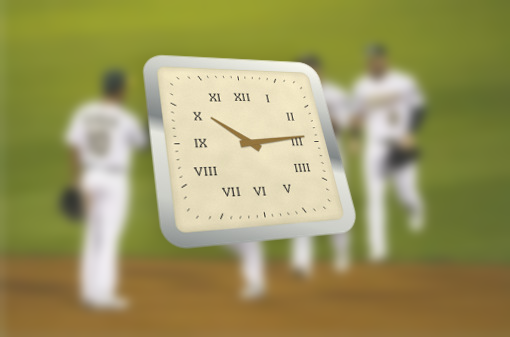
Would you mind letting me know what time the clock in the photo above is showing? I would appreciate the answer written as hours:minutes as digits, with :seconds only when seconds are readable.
10:14
